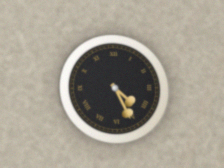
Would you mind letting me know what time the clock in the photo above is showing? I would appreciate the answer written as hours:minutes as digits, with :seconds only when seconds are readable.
4:26
